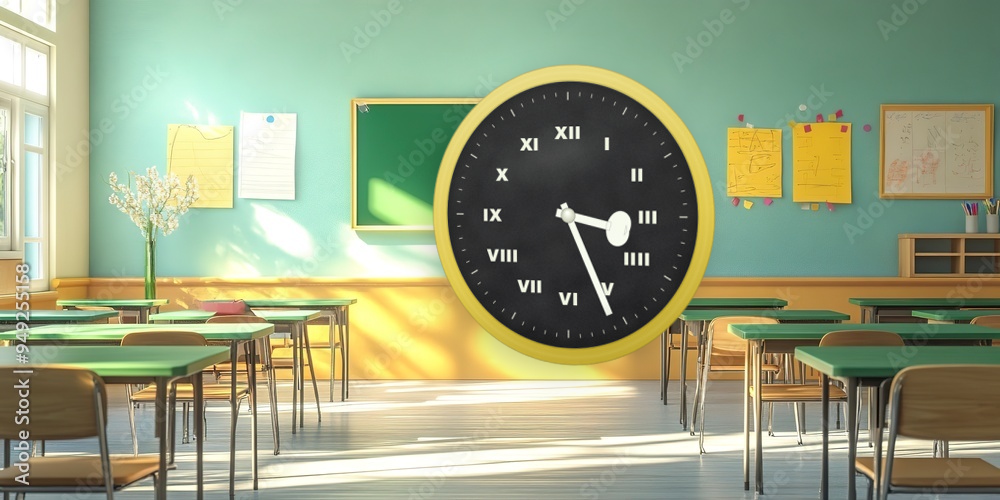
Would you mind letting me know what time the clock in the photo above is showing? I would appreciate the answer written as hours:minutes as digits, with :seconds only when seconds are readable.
3:26
